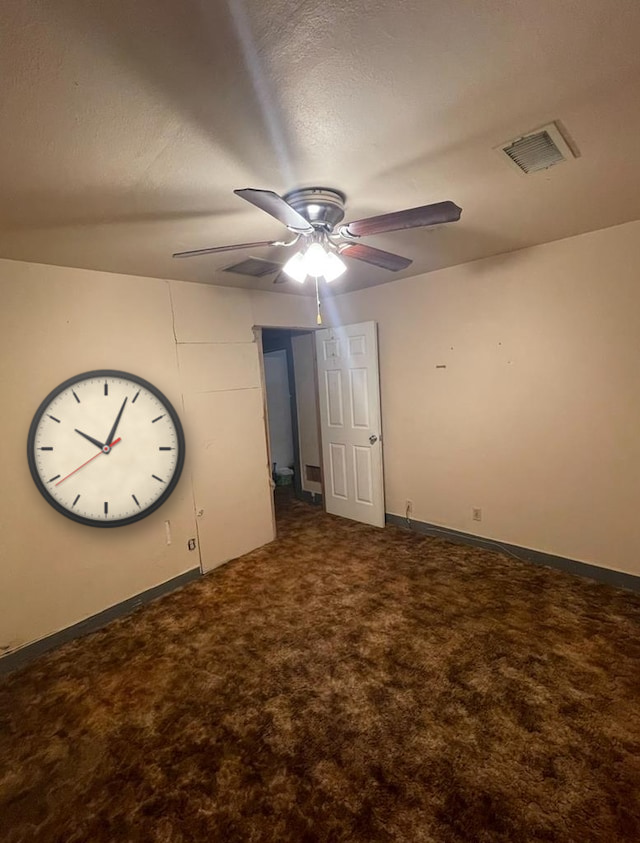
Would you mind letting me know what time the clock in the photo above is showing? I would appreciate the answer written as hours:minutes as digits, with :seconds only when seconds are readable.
10:03:39
